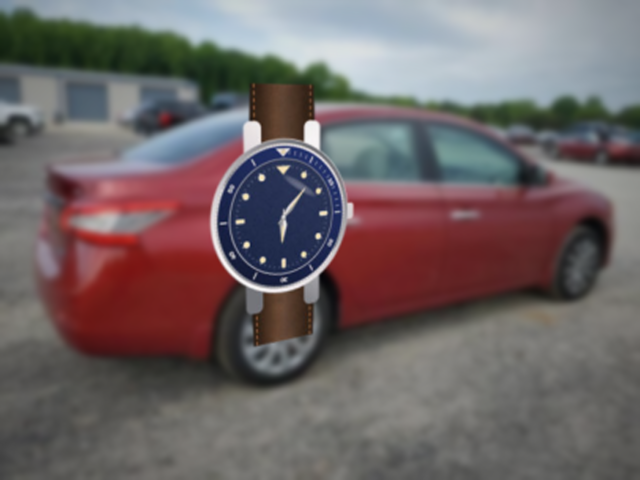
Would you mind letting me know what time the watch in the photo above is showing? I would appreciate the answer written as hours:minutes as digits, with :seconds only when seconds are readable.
6:07
